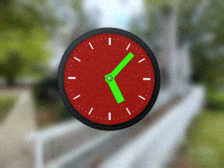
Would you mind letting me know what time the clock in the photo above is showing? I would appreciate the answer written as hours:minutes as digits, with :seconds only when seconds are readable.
5:07
